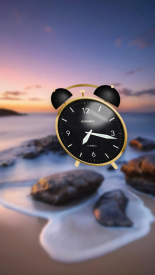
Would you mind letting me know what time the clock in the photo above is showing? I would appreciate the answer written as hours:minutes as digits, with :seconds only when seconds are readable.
7:17
